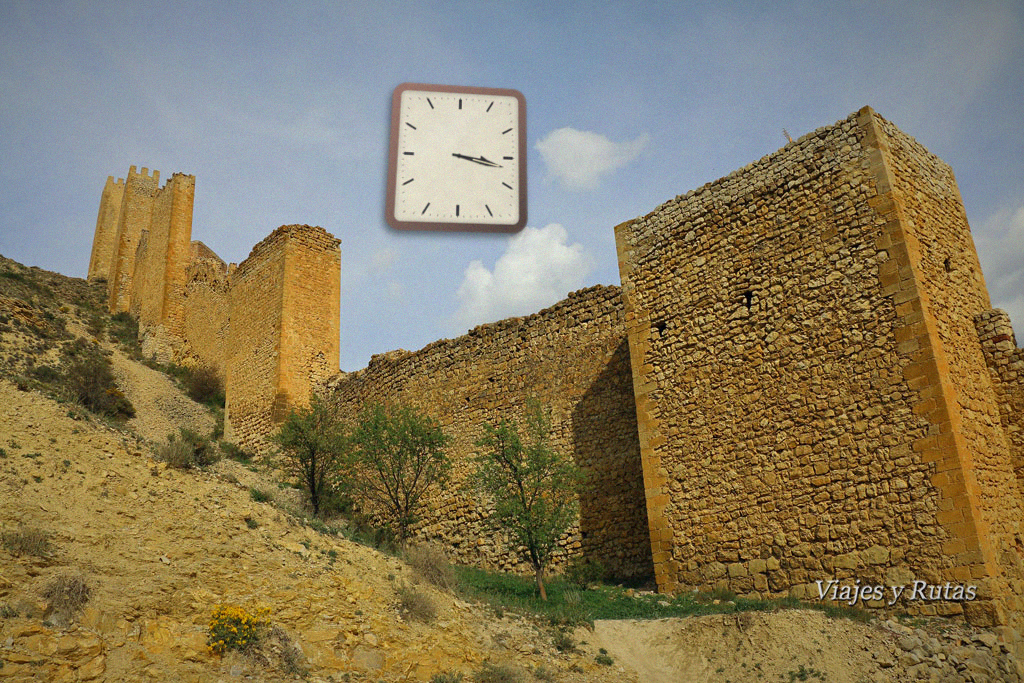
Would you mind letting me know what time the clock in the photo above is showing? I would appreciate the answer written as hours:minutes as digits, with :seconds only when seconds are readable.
3:17
